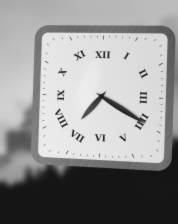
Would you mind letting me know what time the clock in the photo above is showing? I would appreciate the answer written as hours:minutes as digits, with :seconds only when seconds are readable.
7:20
